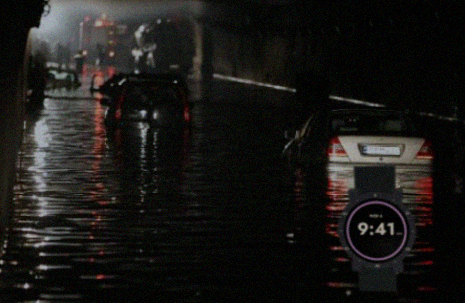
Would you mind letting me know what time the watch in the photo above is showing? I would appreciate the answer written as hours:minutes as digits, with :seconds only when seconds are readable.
9:41
